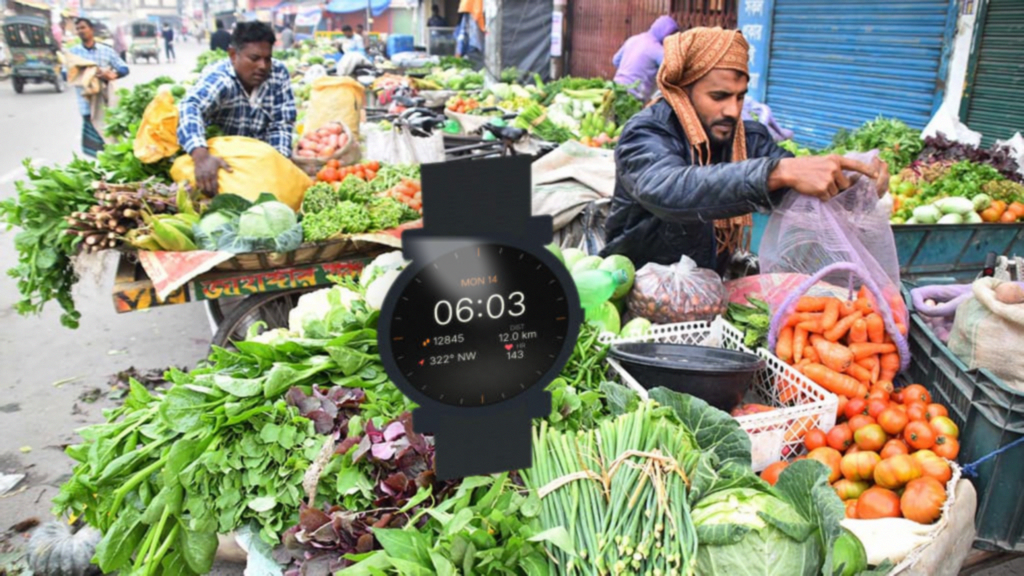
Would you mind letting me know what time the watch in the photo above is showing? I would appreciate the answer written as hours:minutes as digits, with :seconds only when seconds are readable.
6:03
